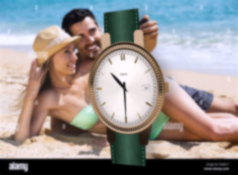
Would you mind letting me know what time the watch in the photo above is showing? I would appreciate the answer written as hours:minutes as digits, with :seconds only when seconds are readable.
10:30
